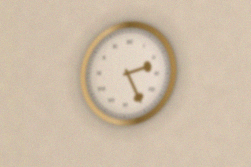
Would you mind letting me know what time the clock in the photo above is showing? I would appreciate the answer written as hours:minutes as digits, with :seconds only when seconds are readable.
2:25
